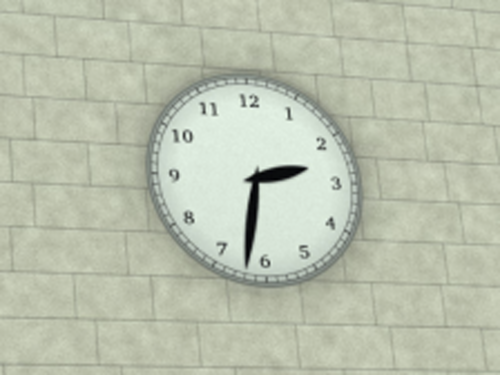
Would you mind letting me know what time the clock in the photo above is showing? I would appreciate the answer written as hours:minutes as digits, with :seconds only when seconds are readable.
2:32
